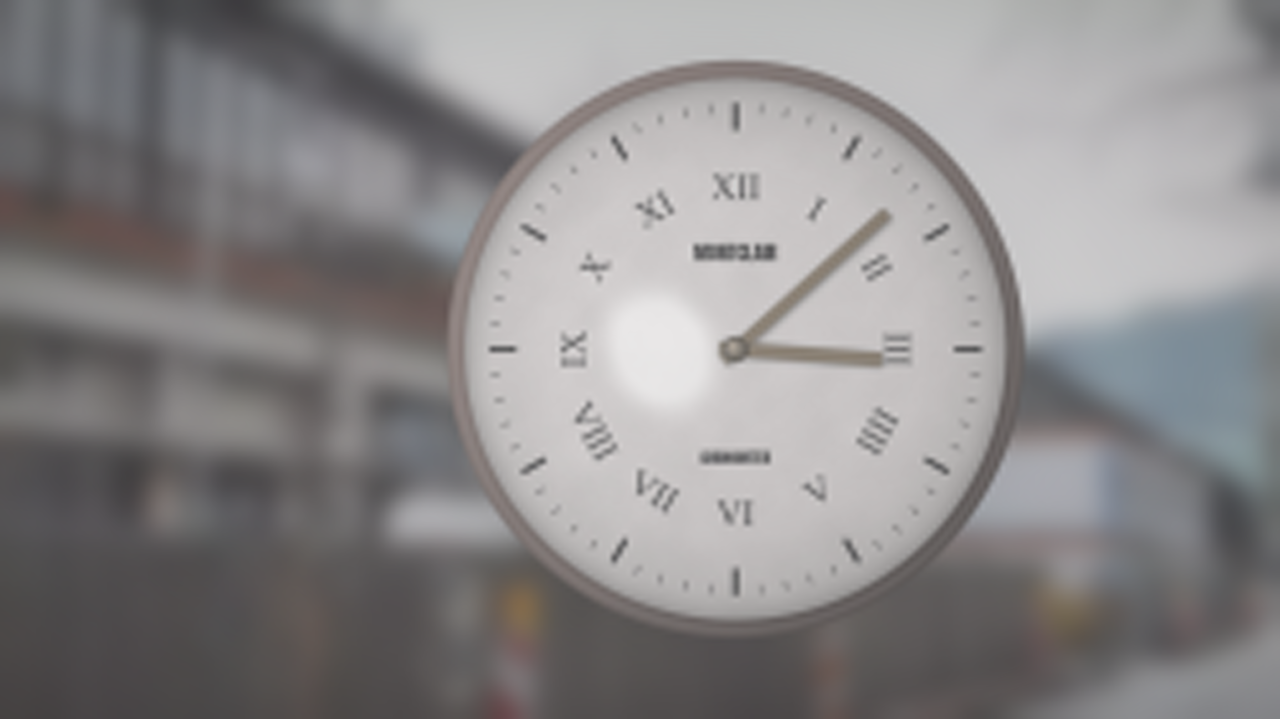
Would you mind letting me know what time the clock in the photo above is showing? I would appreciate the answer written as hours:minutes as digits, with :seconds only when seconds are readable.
3:08
